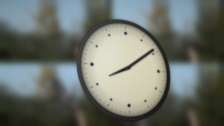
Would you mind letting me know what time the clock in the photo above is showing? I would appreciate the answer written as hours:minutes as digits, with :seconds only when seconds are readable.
8:09
